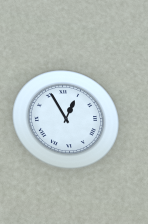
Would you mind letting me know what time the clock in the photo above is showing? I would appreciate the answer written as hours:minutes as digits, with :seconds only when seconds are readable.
12:56
